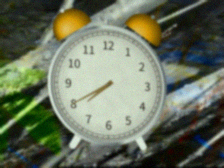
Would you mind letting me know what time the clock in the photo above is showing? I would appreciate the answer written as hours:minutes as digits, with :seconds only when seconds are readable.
7:40
